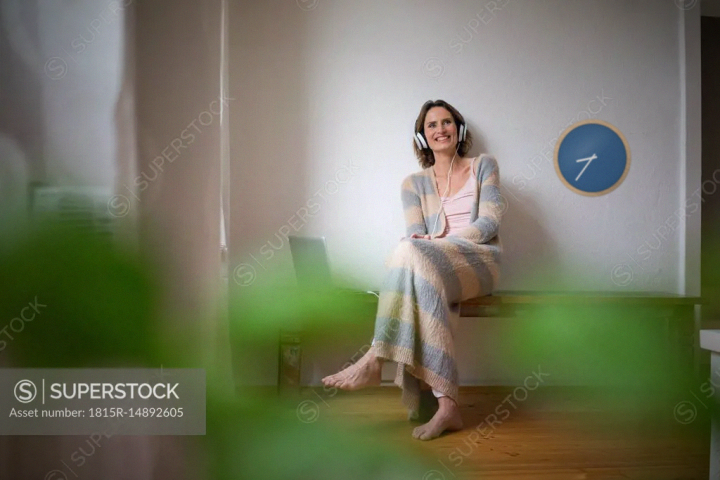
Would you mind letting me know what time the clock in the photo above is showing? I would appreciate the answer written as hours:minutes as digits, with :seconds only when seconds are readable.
8:36
